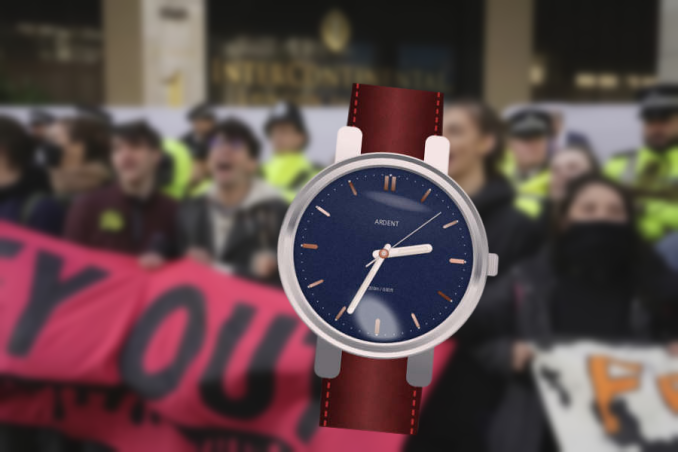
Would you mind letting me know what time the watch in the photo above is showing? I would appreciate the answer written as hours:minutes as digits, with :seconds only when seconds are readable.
2:34:08
